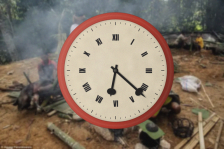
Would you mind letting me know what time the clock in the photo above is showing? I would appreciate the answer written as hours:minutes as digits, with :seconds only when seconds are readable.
6:22
